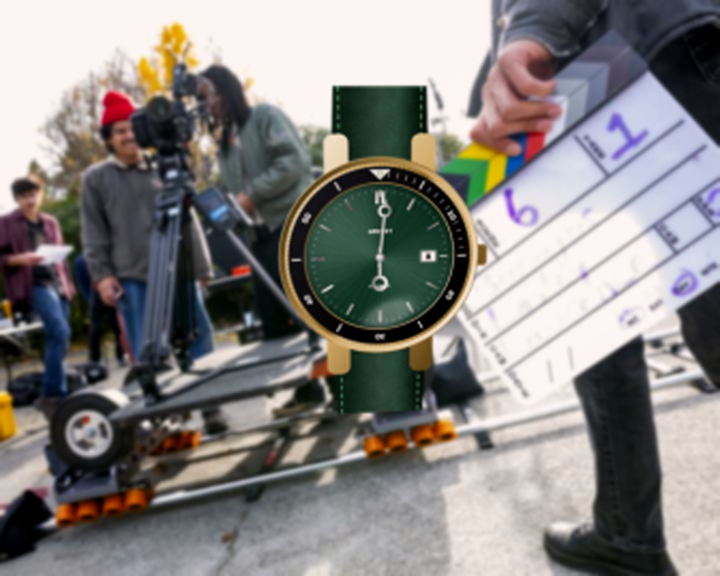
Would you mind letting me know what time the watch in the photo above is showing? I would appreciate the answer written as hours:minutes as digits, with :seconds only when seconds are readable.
6:01
